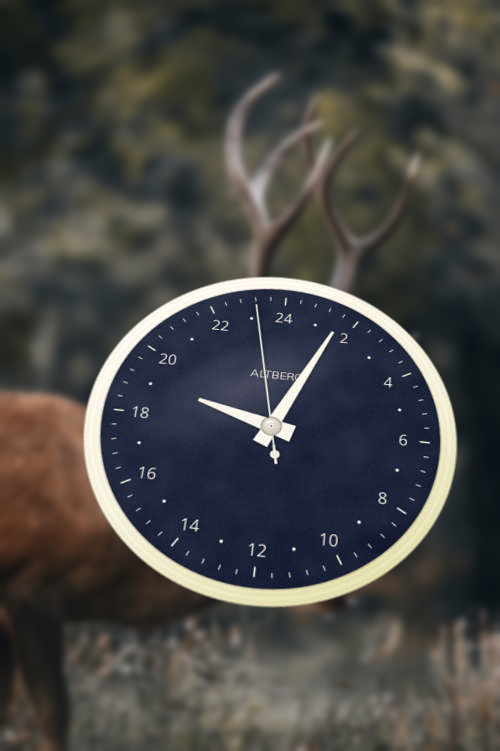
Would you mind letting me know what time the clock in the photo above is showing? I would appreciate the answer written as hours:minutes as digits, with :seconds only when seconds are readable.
19:03:58
